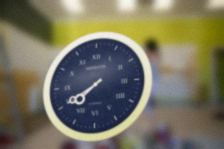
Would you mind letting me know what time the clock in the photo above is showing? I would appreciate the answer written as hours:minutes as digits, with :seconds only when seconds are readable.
7:40
